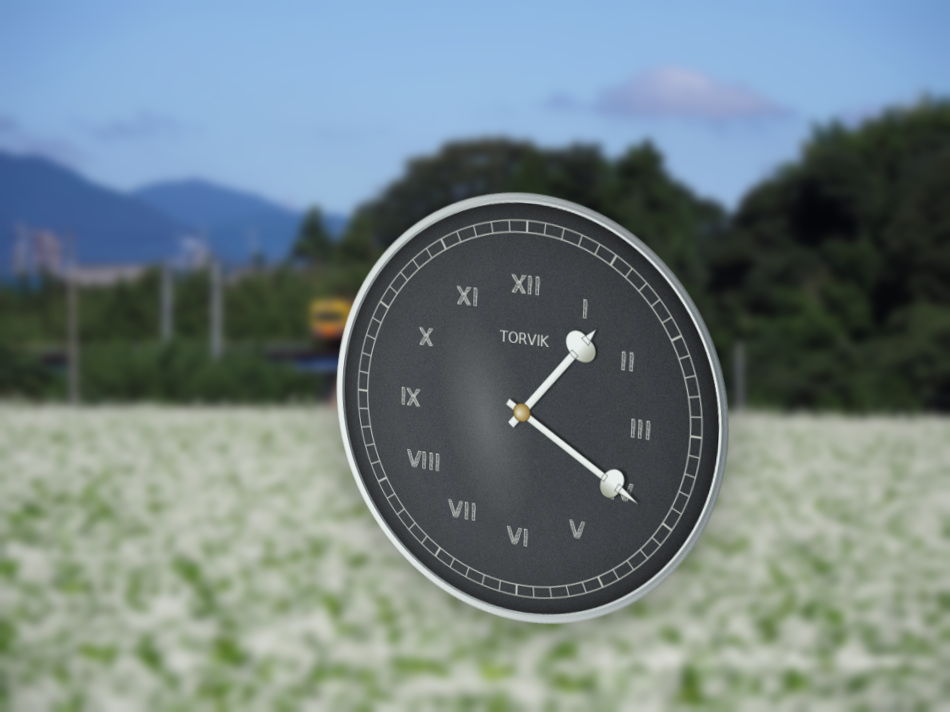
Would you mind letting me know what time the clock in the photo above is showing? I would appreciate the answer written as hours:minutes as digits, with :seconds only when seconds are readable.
1:20
